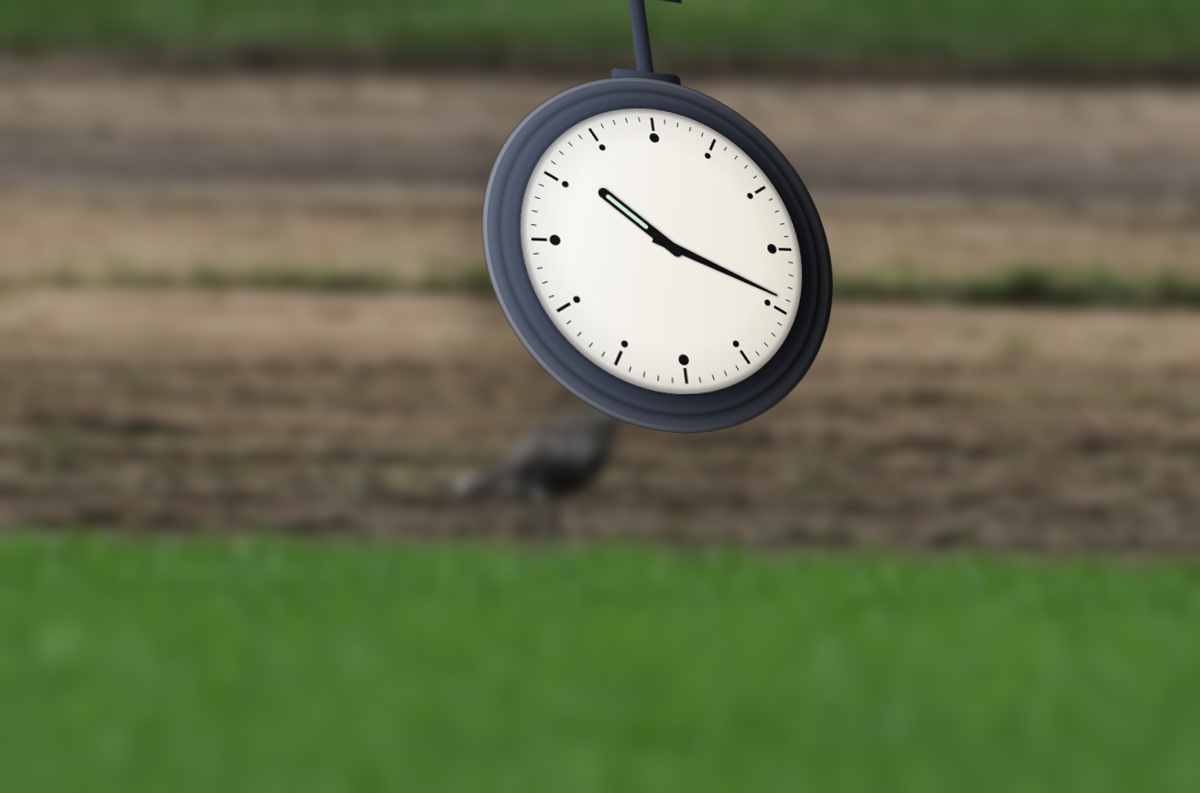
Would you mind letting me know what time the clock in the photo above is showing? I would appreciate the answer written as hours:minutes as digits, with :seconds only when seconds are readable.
10:19
